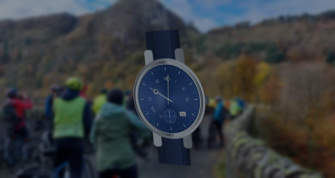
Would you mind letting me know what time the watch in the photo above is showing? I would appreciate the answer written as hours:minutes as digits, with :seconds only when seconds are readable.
10:01
